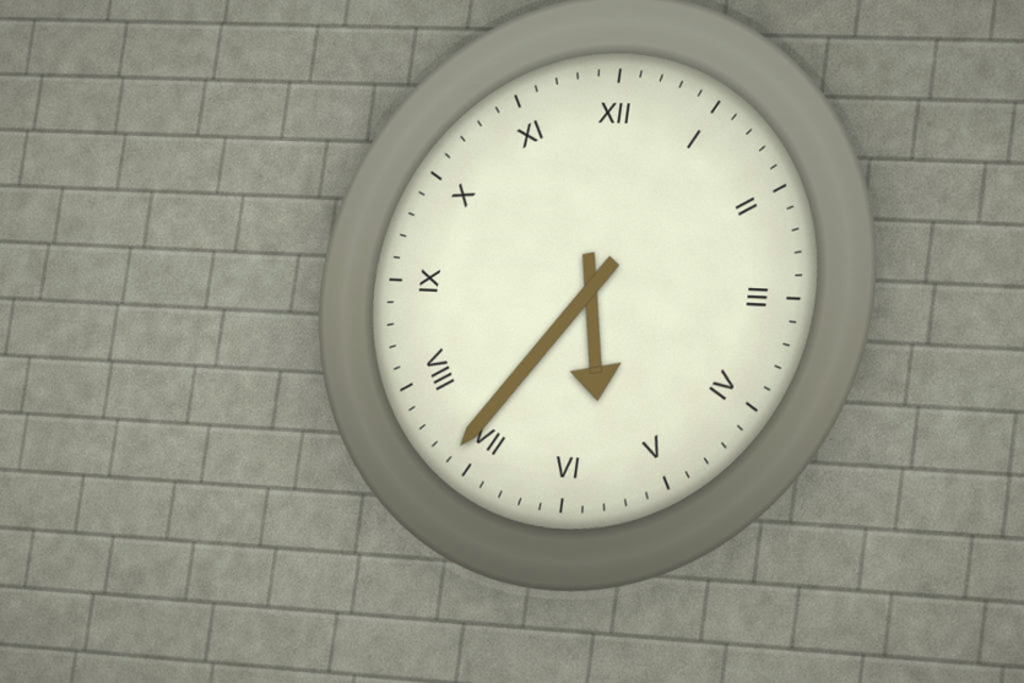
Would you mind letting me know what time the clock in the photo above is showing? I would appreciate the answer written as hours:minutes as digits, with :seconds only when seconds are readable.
5:36
